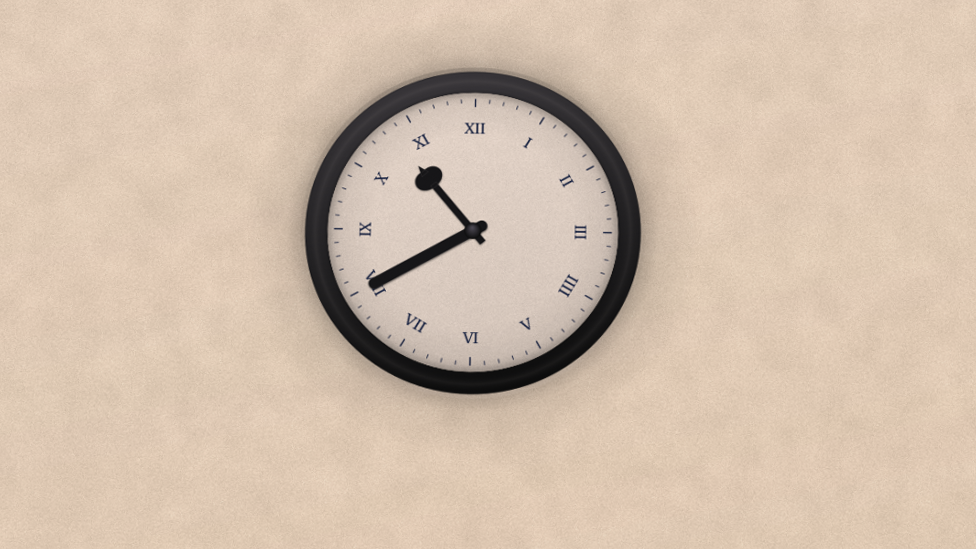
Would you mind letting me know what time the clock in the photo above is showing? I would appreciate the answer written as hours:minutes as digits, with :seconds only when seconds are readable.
10:40
